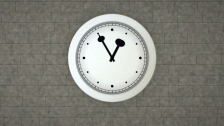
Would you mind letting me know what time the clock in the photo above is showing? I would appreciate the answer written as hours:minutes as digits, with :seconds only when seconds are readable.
12:55
